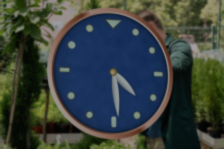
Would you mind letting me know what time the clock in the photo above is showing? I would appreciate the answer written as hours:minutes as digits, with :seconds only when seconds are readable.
4:29
